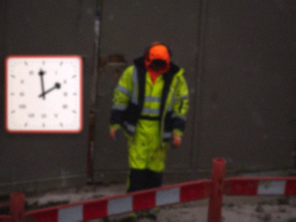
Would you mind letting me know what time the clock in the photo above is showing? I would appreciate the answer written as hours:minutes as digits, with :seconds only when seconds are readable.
1:59
